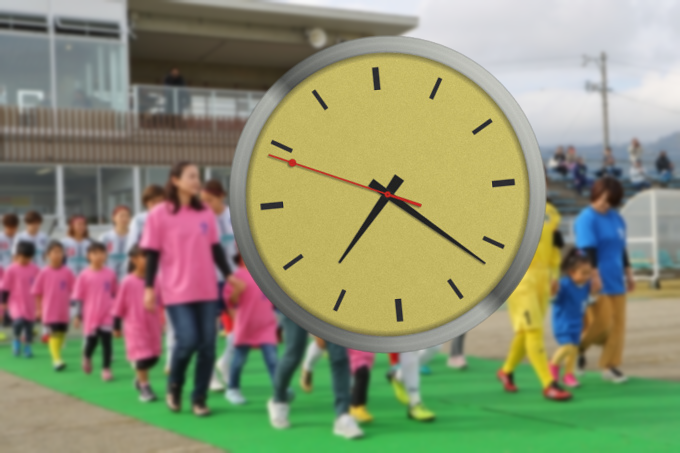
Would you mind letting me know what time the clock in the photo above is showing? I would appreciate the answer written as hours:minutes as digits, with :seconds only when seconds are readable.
7:21:49
